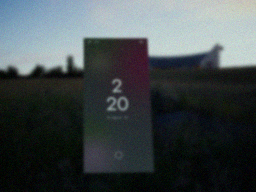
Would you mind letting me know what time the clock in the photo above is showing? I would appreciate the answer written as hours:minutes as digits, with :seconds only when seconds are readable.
2:20
